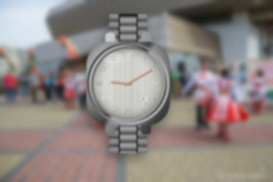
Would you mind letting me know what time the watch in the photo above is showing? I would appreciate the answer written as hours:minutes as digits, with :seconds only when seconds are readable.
9:10
